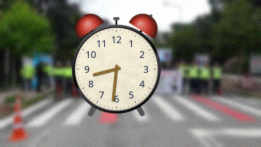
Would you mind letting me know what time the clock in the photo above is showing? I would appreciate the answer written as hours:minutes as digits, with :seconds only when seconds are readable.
8:31
